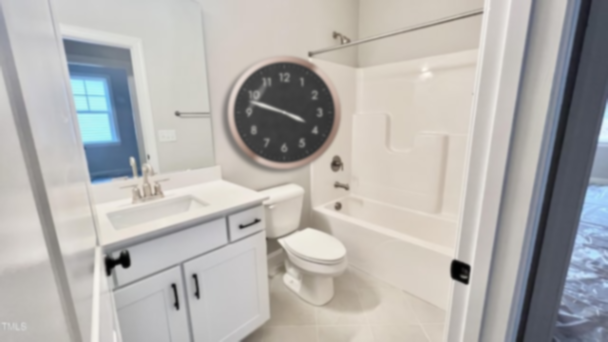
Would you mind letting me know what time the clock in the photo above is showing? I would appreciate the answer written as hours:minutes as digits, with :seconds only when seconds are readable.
3:48
